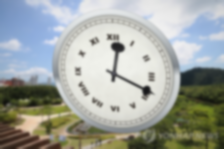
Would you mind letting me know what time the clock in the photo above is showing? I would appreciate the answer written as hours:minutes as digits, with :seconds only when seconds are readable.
12:19
